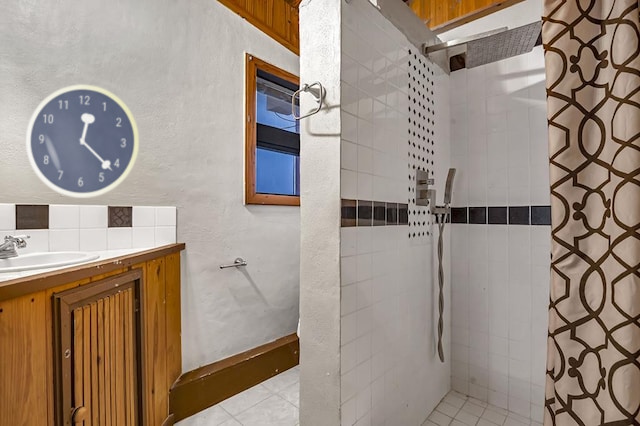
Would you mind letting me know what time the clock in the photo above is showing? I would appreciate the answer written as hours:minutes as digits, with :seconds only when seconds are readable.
12:22
